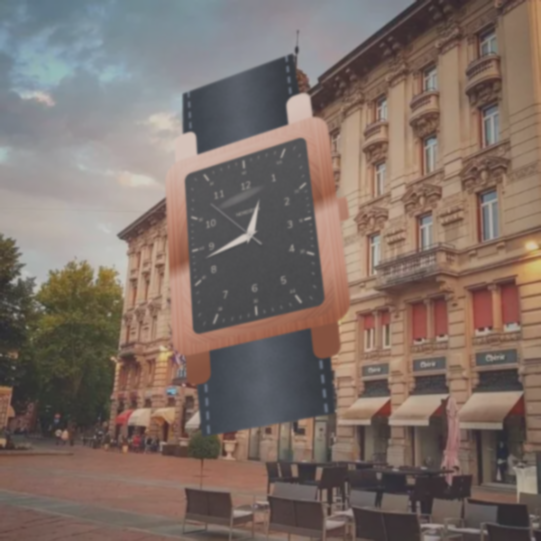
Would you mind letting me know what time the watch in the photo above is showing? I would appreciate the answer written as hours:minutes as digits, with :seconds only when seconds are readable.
12:42:53
